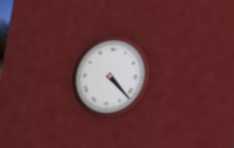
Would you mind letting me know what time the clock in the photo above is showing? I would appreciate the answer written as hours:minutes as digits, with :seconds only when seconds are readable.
4:22
